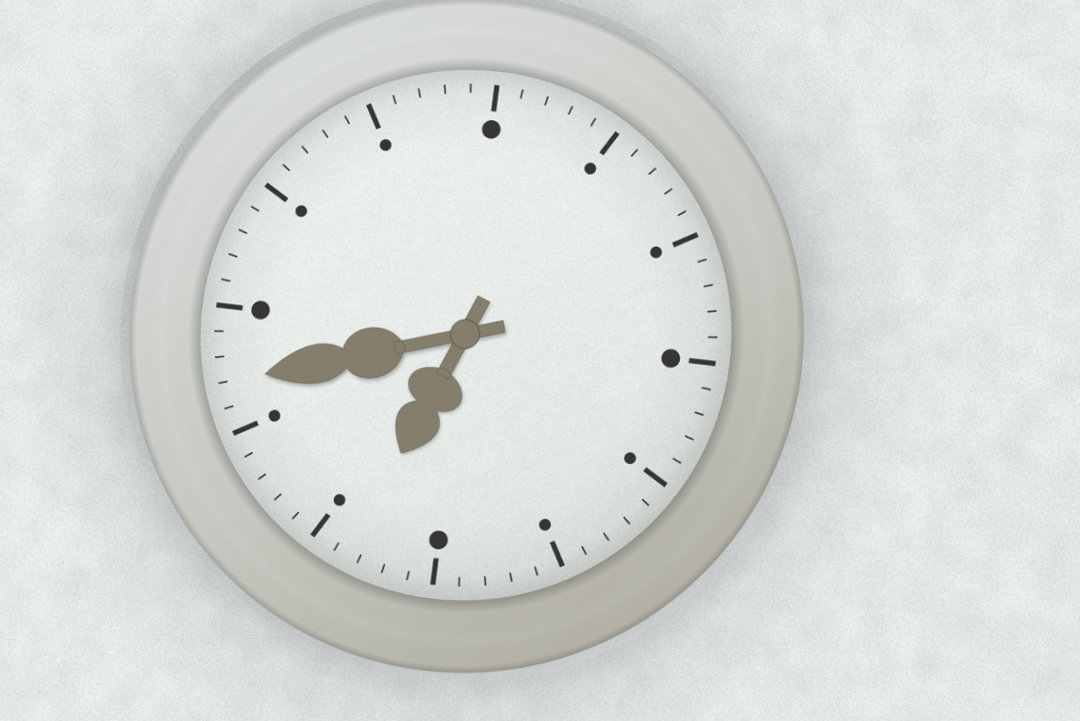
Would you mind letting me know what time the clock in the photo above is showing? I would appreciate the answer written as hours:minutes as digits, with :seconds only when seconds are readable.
6:42
